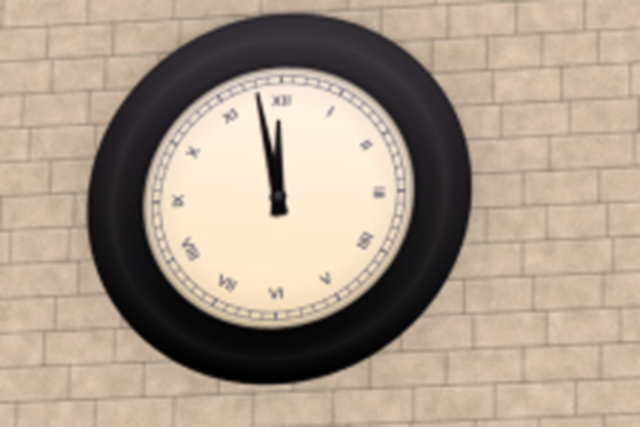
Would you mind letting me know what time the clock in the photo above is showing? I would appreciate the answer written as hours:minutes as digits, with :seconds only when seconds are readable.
11:58
